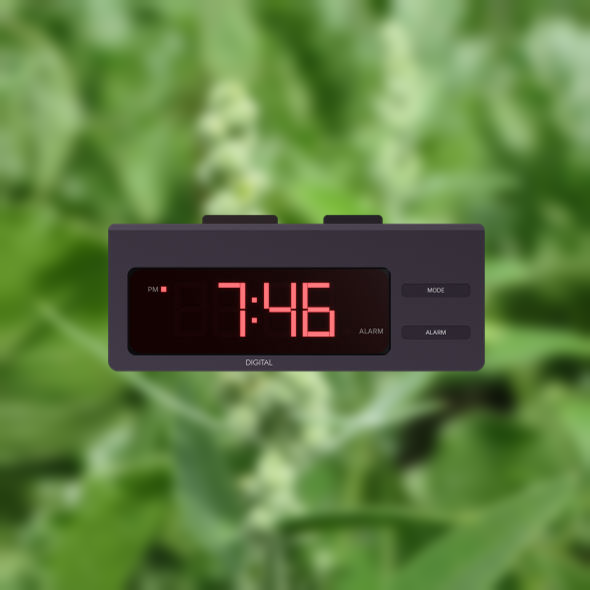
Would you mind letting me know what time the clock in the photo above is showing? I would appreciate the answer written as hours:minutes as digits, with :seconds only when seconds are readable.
7:46
